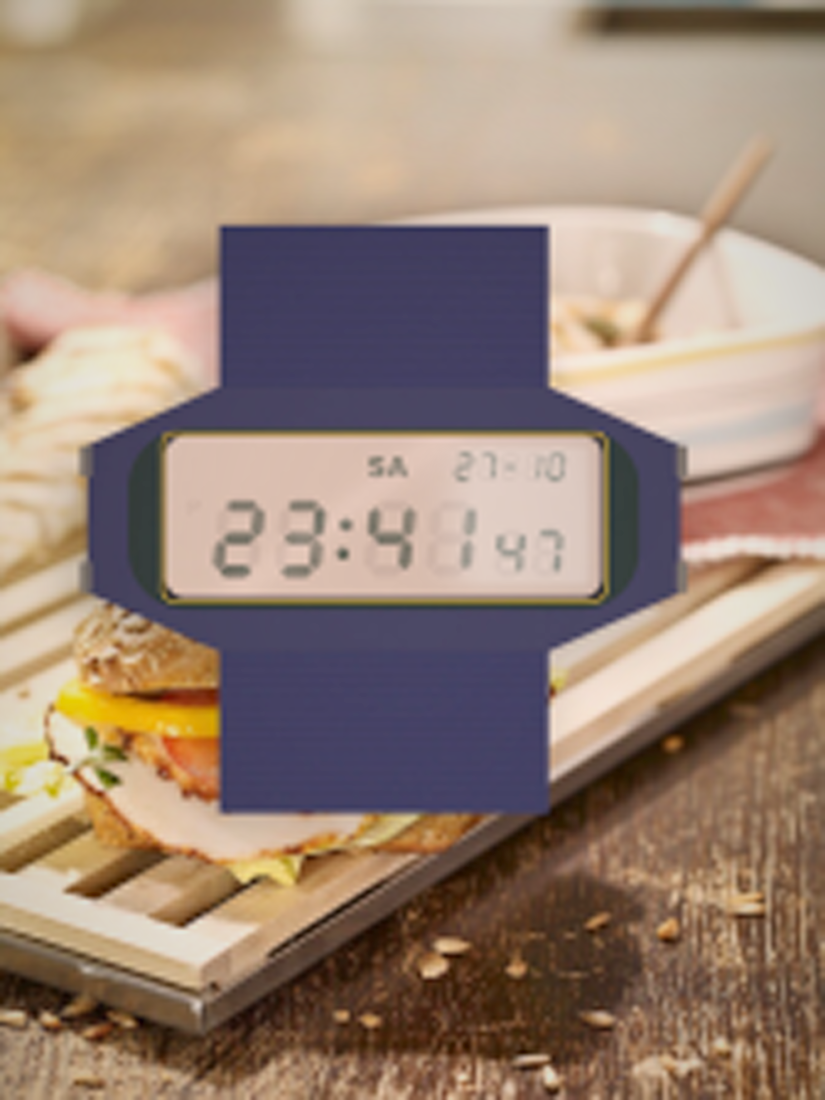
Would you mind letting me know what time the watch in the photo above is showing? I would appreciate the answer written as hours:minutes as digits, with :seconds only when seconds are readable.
23:41:47
